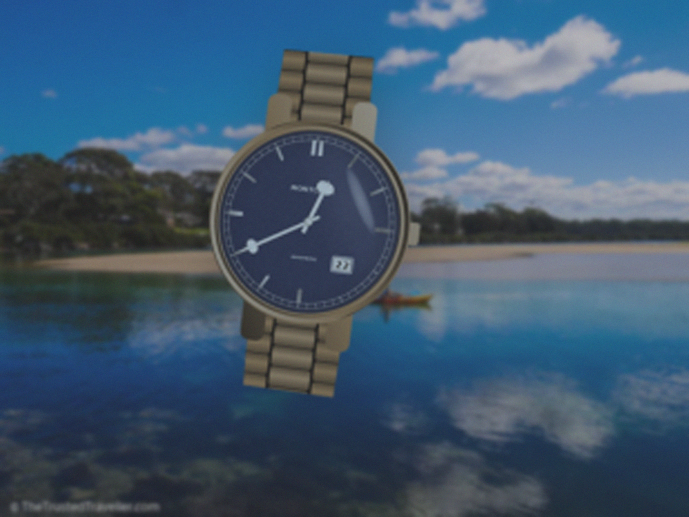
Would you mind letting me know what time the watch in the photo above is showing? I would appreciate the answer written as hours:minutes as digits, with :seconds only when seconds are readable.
12:40
